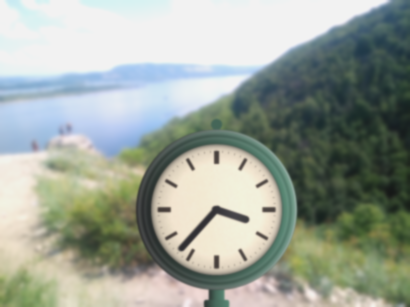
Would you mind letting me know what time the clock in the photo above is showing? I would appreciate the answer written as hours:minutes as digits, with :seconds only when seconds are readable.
3:37
